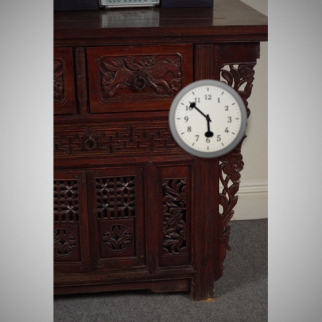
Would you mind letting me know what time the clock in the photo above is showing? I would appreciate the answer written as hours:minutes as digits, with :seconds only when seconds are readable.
5:52
